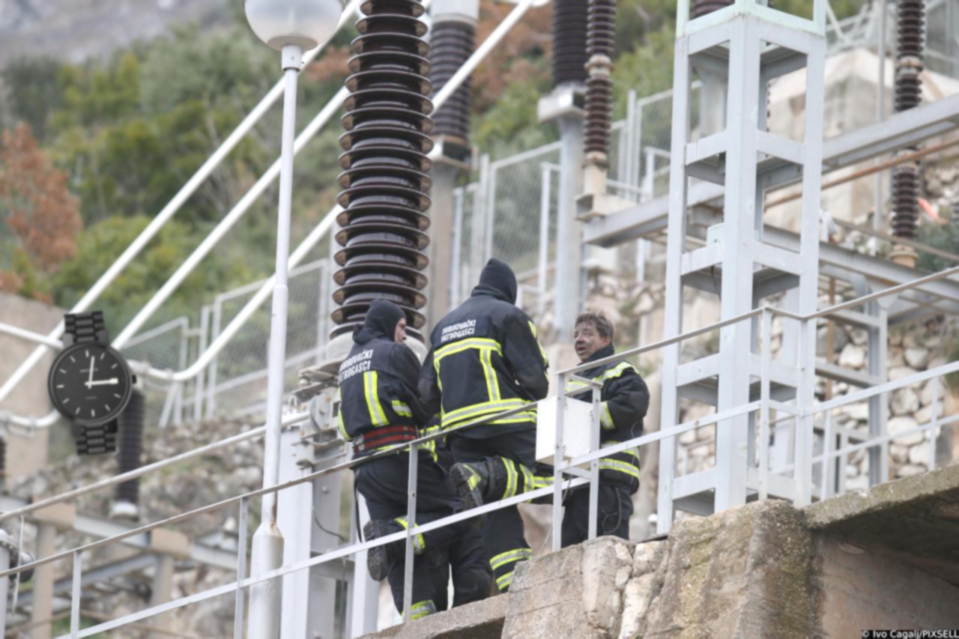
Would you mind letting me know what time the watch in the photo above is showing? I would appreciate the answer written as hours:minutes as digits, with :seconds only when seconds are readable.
3:02
